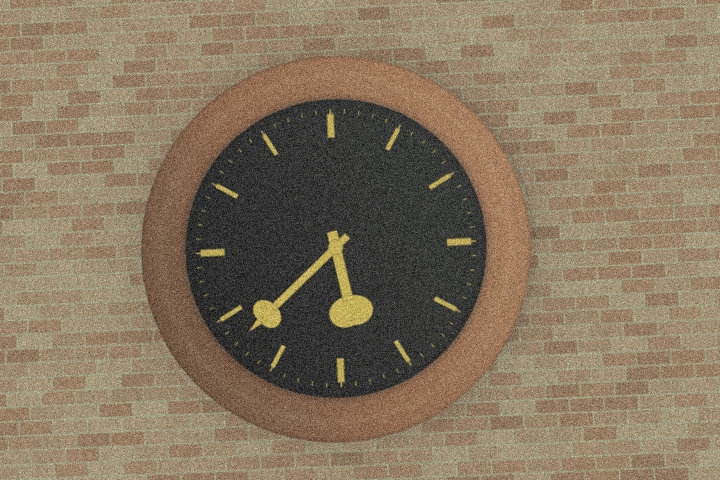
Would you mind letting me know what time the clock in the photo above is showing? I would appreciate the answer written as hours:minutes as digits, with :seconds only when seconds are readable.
5:38
